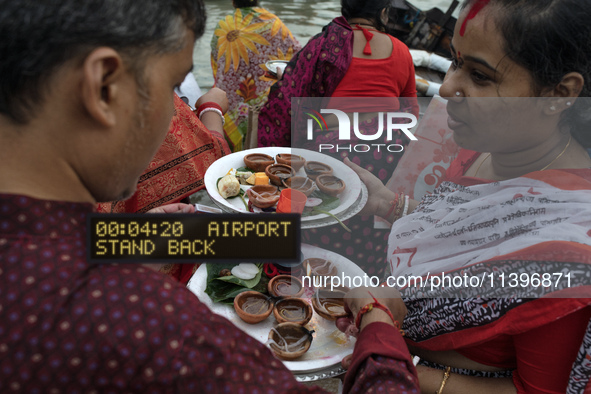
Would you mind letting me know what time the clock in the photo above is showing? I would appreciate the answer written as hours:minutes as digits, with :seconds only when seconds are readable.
0:04:20
